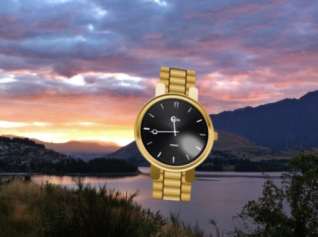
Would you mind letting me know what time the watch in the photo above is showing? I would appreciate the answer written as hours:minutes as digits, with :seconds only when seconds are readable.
11:44
